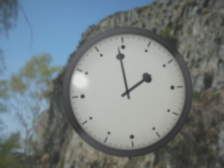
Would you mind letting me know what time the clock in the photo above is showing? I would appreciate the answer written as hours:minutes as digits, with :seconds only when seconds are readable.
1:59
